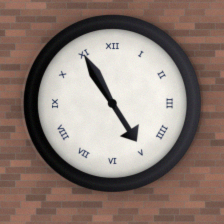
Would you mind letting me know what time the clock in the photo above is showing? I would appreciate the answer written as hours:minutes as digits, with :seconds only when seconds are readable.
4:55
